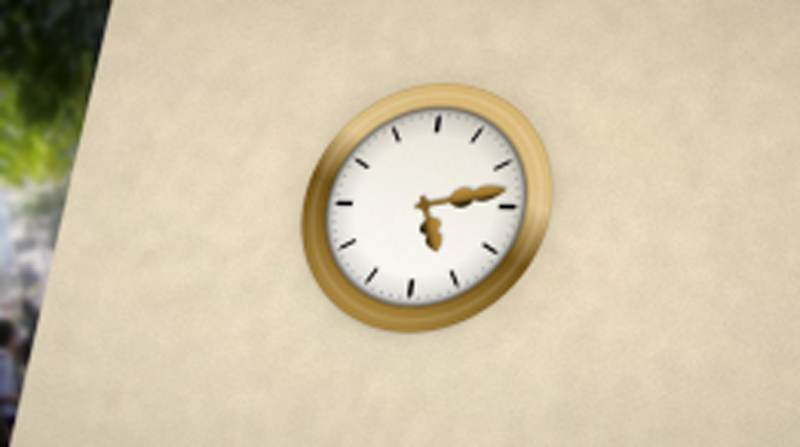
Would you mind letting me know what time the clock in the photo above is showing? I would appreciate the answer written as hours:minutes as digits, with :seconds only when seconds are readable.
5:13
